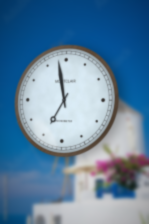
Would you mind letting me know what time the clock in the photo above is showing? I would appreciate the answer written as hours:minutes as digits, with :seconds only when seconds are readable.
6:58
